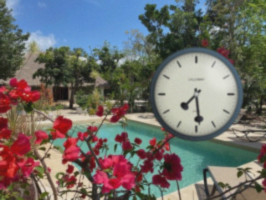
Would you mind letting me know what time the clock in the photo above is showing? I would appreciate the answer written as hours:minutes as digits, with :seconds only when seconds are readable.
7:29
